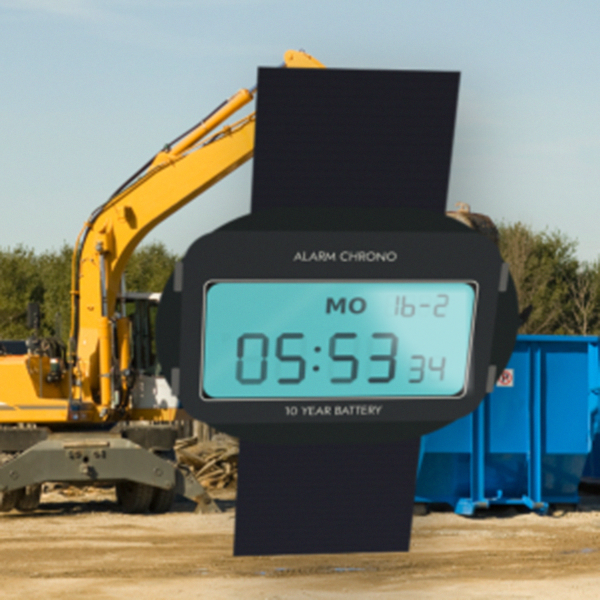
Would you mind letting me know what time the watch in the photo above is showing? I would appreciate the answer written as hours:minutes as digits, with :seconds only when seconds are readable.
5:53:34
